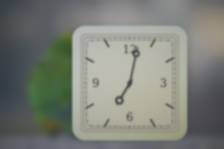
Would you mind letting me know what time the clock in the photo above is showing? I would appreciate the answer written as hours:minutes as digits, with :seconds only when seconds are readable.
7:02
